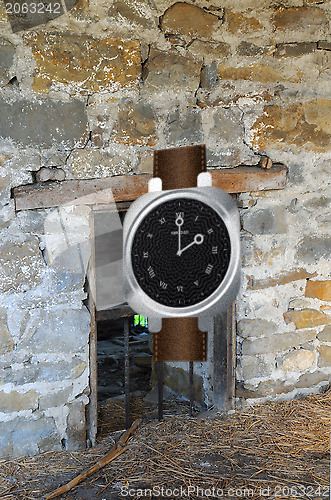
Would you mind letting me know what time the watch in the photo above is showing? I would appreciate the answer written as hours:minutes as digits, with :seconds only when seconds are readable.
2:00
